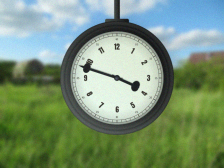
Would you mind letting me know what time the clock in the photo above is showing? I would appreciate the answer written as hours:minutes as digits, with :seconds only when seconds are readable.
3:48
